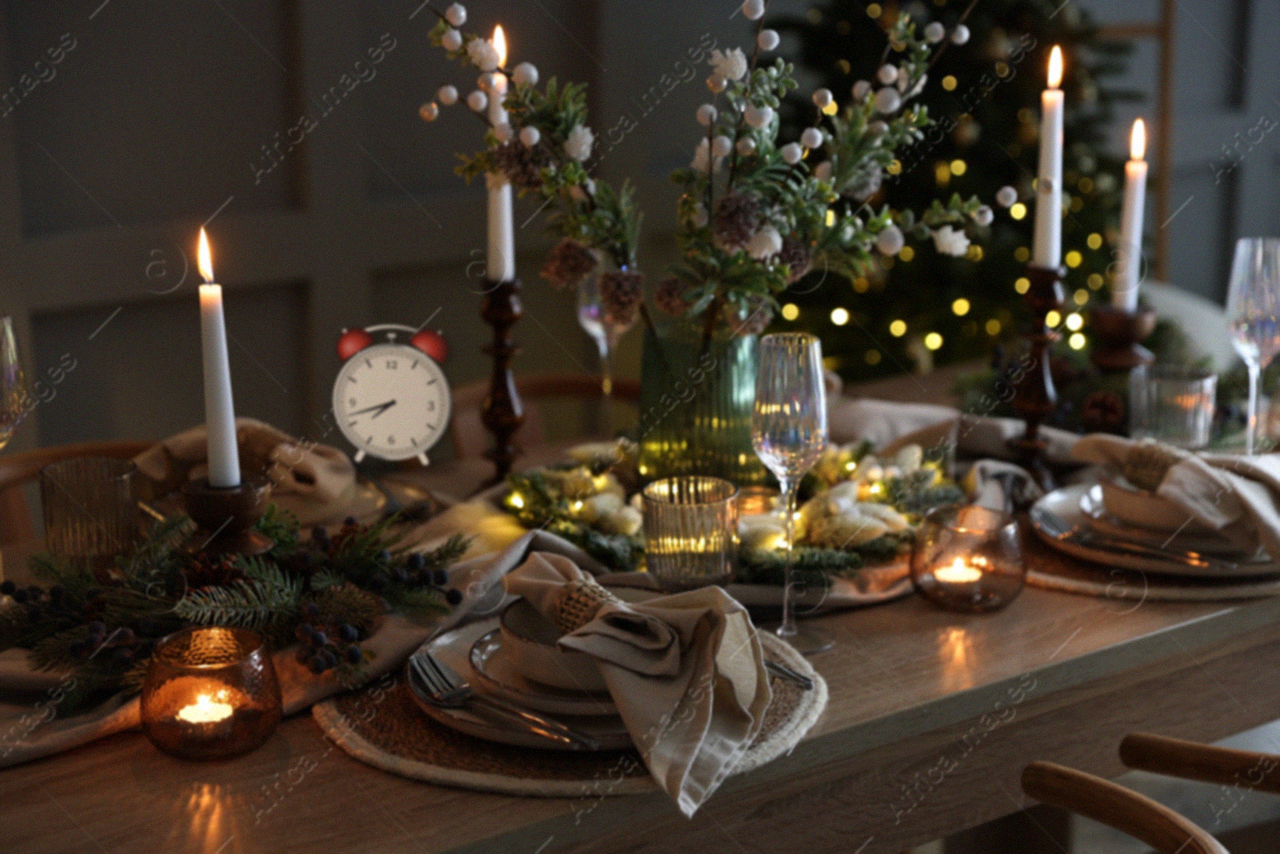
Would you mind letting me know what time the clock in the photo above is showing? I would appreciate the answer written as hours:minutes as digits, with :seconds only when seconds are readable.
7:42
